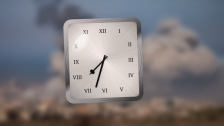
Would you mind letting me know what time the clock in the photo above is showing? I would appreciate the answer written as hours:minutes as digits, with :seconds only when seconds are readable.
7:33
